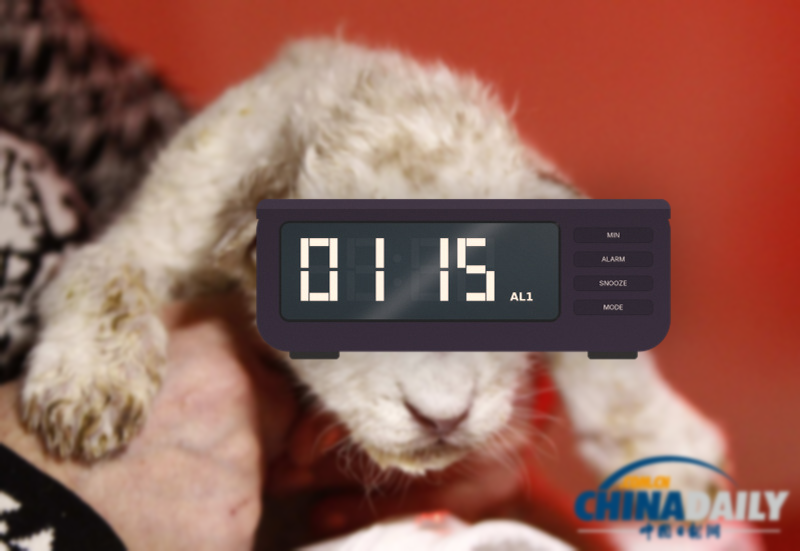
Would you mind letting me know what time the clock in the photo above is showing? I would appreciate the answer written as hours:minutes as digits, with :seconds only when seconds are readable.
1:15
